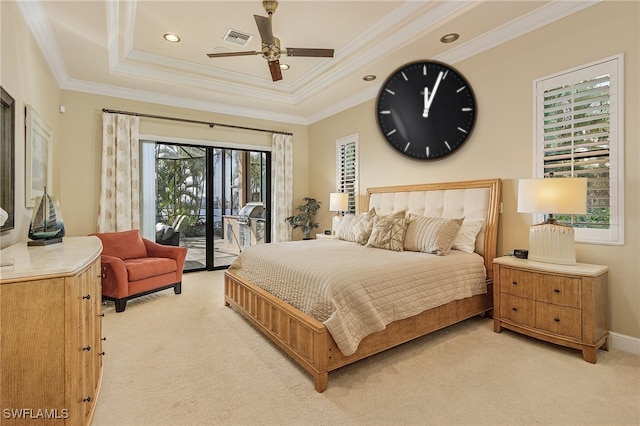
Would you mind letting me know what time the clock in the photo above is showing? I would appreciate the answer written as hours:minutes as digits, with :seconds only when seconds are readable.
12:04
